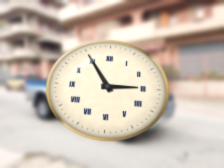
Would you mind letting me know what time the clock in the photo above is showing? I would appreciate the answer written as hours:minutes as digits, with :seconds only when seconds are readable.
2:55
